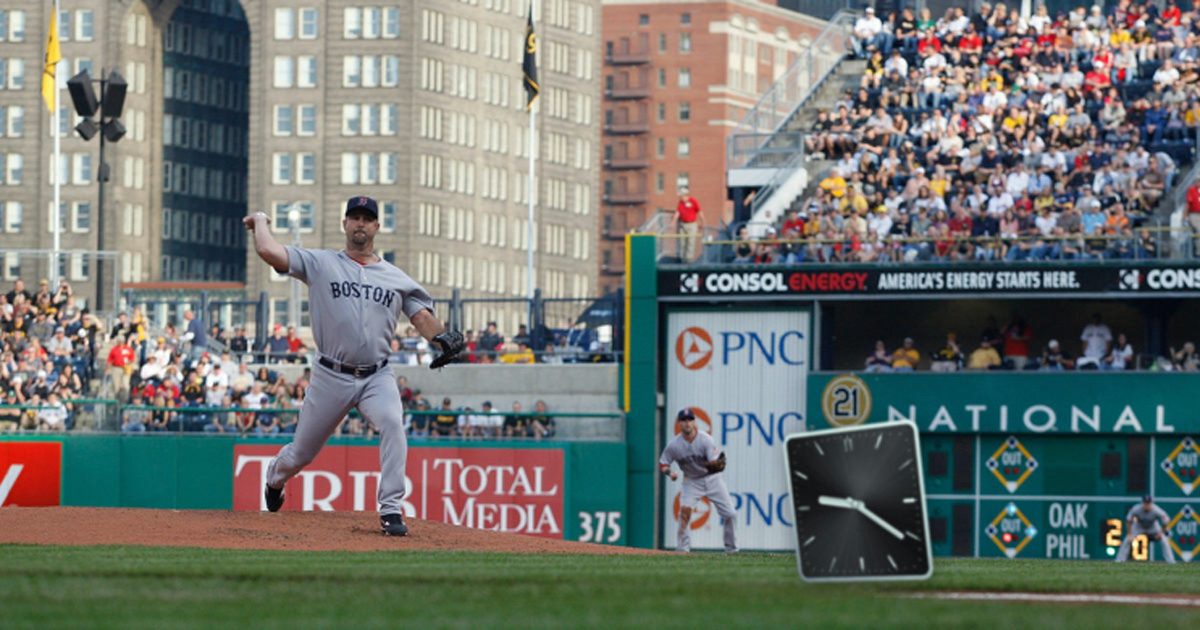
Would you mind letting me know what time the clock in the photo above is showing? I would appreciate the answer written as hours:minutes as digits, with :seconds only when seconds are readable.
9:21
